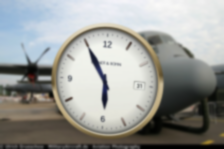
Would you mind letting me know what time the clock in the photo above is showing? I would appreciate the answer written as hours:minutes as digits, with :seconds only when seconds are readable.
5:55
